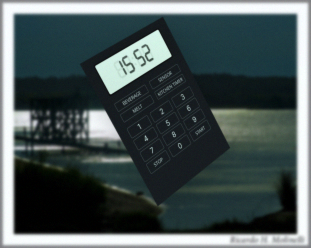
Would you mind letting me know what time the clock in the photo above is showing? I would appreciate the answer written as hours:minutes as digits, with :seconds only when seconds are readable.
15:52
